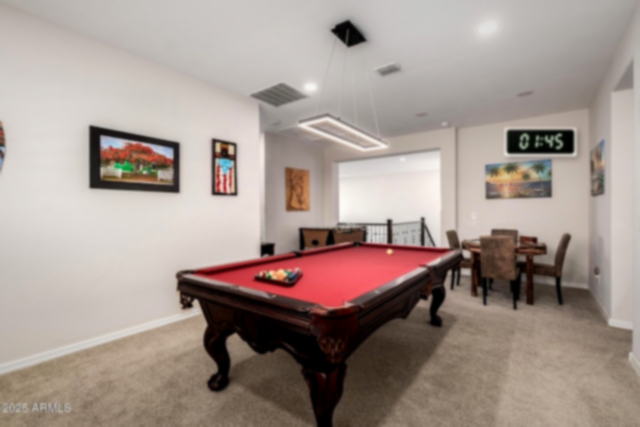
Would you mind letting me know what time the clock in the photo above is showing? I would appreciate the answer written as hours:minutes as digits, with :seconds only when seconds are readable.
1:45
